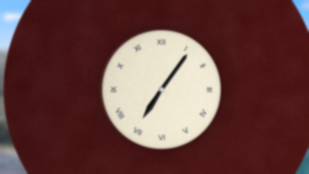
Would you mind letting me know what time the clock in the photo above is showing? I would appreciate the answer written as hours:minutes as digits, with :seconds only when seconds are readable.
7:06
